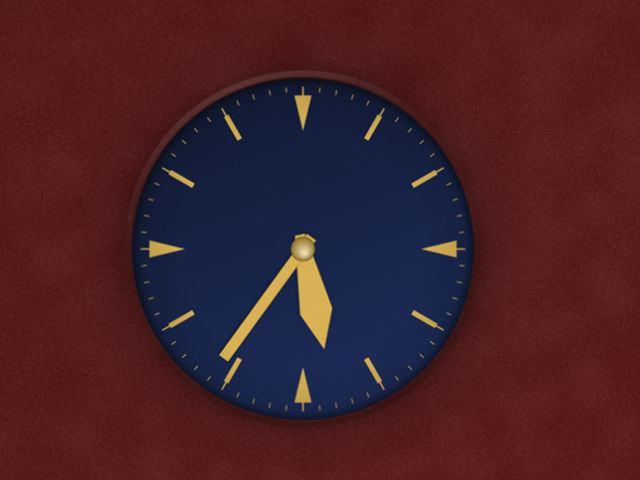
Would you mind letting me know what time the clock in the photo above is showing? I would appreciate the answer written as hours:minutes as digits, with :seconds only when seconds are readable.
5:36
